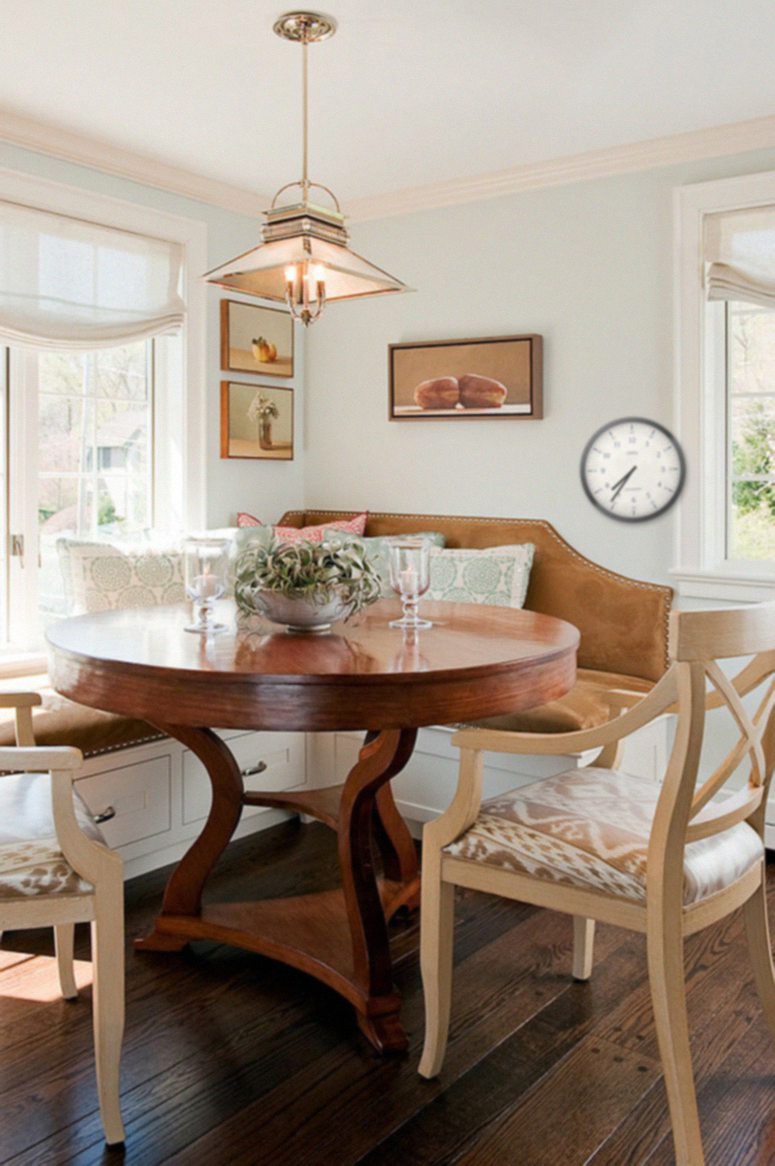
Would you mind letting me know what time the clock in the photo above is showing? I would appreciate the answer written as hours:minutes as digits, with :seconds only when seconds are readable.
7:36
